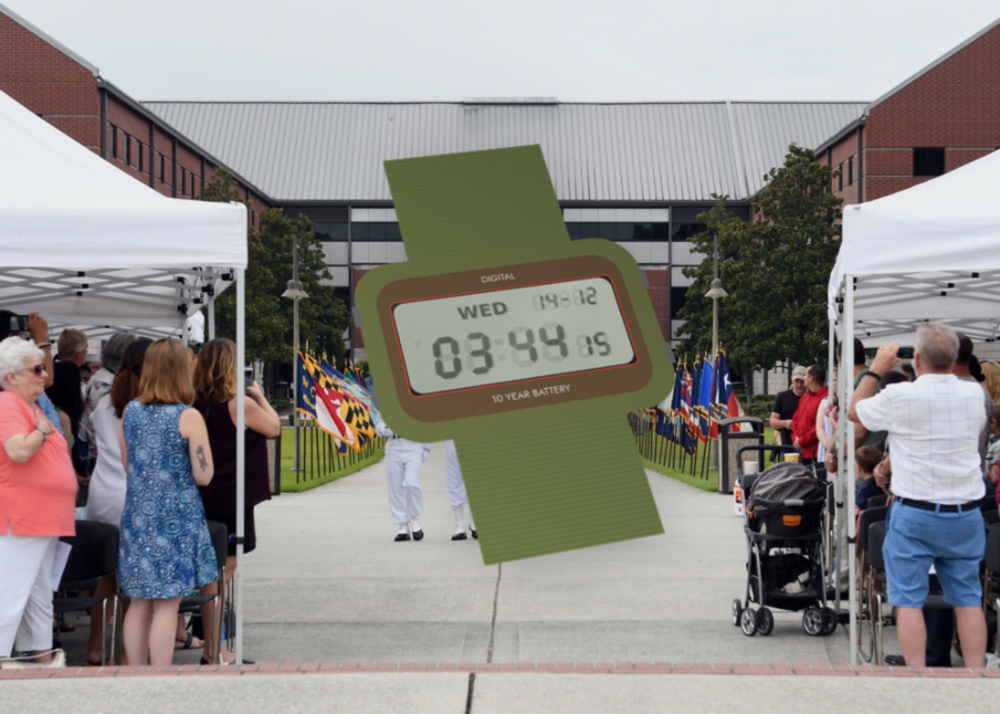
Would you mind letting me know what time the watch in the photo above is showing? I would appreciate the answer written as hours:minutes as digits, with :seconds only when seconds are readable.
3:44:15
